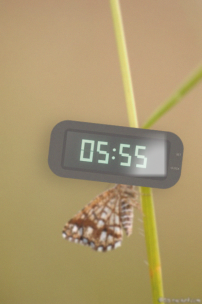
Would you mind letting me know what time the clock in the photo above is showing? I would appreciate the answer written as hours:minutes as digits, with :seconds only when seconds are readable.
5:55
